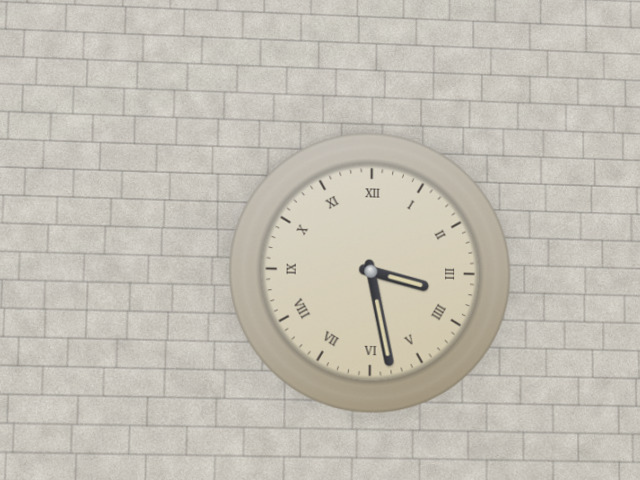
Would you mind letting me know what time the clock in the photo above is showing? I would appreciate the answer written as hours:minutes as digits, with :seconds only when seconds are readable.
3:28
